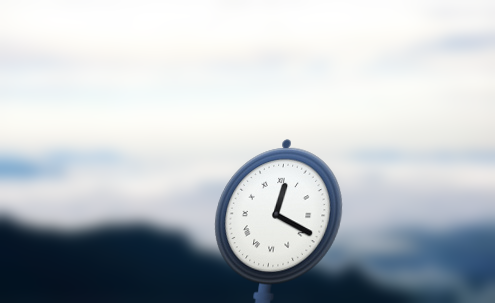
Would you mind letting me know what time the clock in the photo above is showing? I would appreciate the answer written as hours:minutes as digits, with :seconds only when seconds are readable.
12:19
